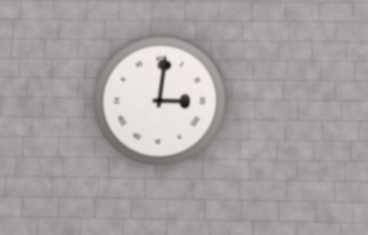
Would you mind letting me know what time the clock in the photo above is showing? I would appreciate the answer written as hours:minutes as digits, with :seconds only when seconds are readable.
3:01
